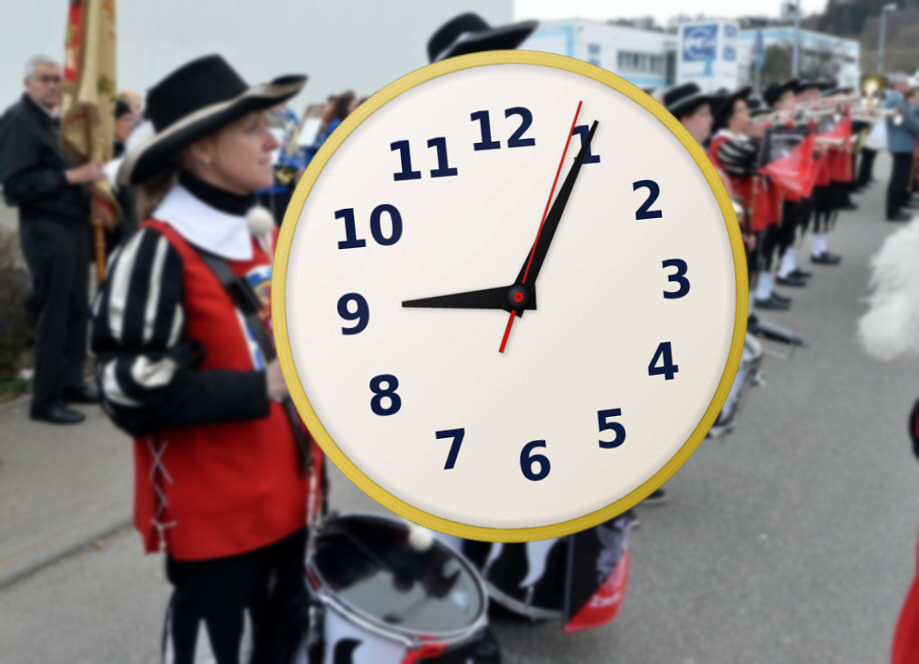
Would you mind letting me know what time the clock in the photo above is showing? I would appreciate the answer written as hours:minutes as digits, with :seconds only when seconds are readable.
9:05:04
